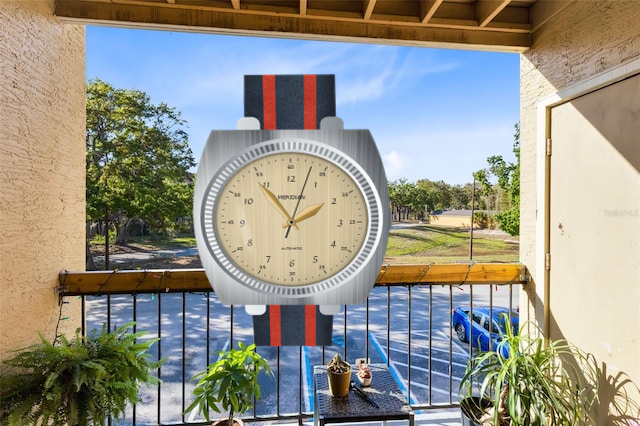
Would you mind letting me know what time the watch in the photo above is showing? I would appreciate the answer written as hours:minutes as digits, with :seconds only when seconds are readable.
1:54:03
